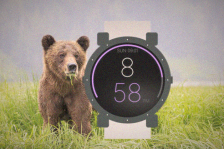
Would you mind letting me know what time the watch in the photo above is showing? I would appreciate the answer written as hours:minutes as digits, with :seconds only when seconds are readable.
8:58
